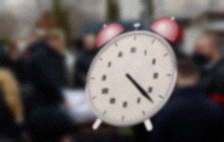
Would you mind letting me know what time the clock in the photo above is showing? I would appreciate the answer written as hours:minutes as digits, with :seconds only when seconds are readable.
4:22
